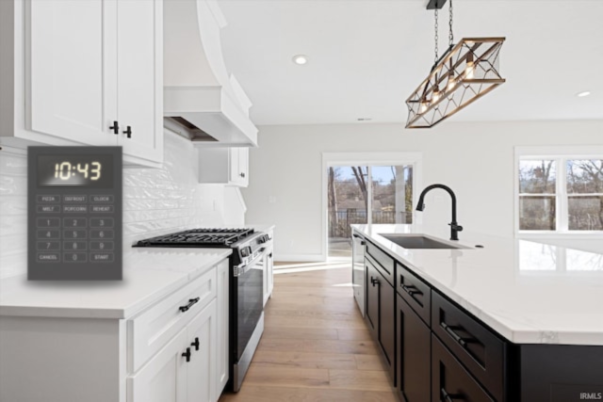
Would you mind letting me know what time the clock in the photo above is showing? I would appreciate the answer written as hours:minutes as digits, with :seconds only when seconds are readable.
10:43
